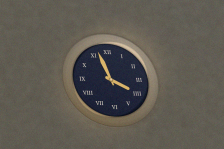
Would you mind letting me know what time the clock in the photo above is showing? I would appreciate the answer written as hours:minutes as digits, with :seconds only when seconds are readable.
3:57
